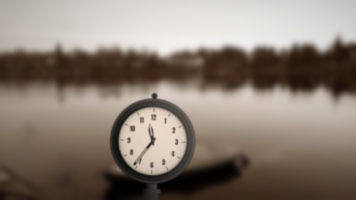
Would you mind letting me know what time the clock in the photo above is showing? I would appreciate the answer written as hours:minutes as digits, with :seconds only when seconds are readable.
11:36
